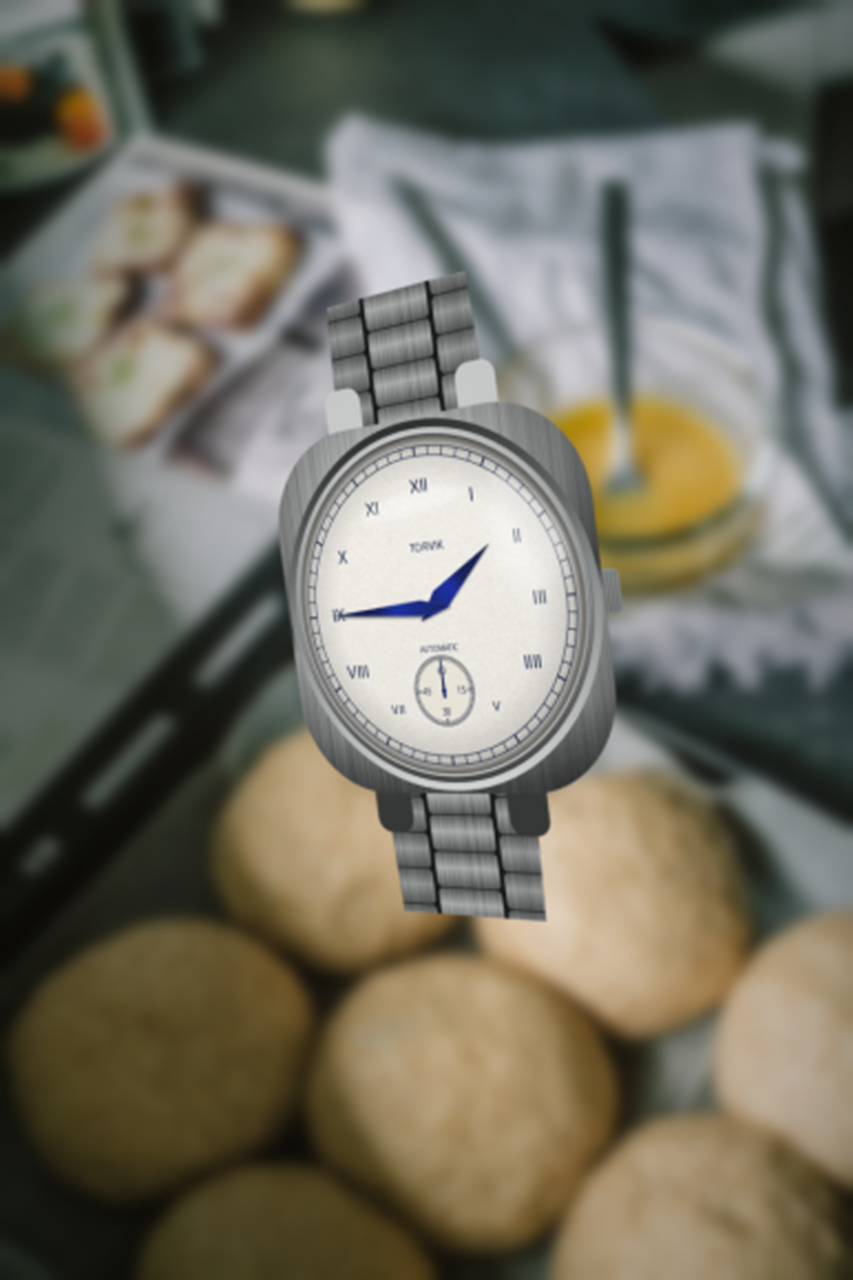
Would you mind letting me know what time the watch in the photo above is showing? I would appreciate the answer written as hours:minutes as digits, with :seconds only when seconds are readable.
1:45
